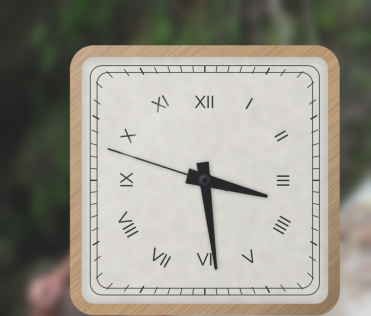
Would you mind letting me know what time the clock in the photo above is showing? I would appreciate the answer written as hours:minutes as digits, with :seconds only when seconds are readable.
3:28:48
